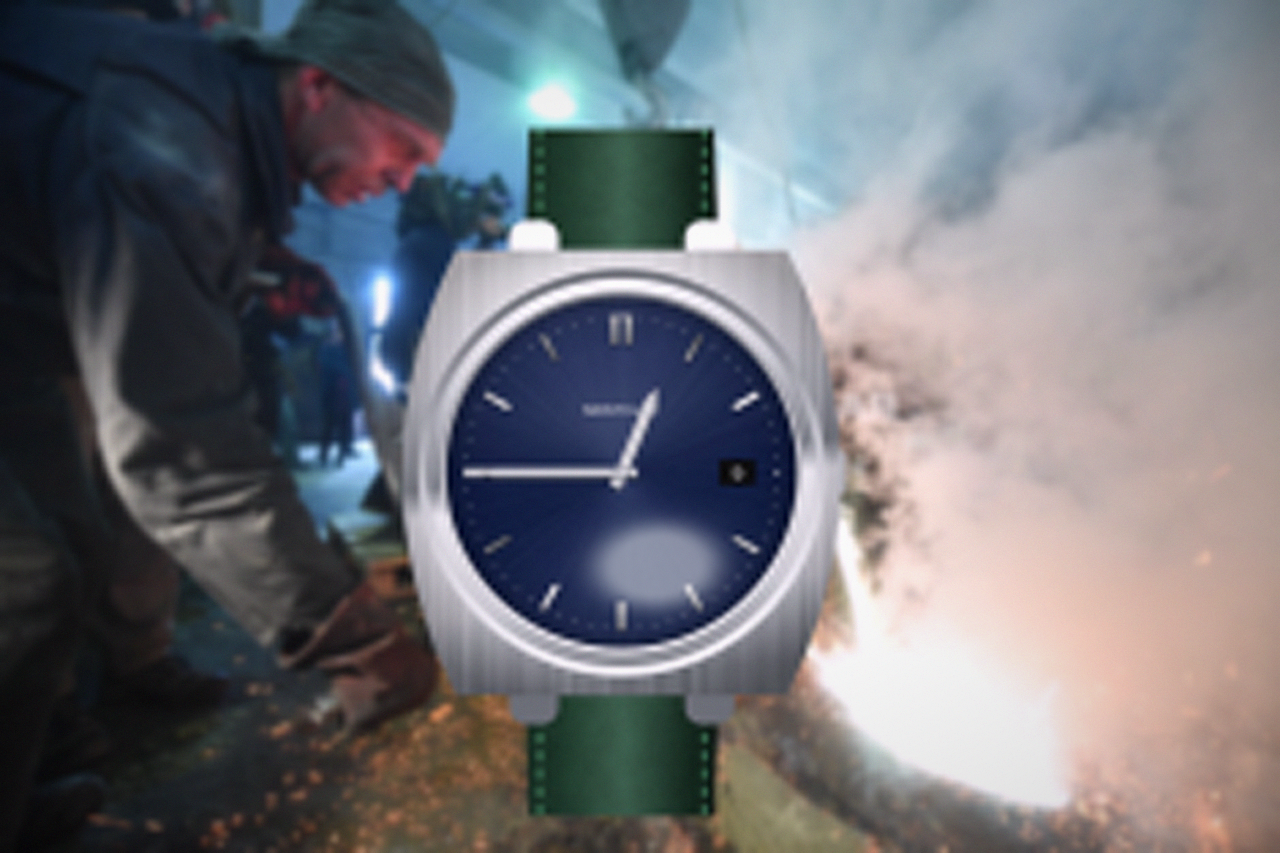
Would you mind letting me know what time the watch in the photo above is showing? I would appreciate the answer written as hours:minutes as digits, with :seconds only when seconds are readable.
12:45
